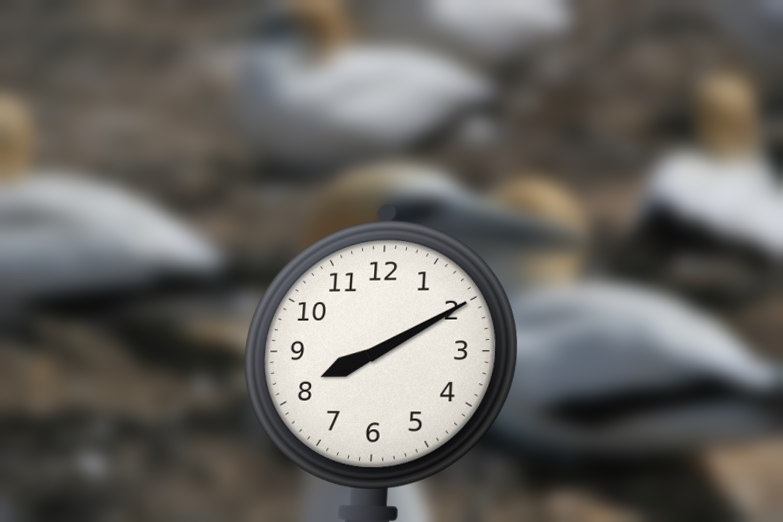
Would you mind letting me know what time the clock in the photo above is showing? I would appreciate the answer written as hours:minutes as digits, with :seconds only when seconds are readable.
8:10
